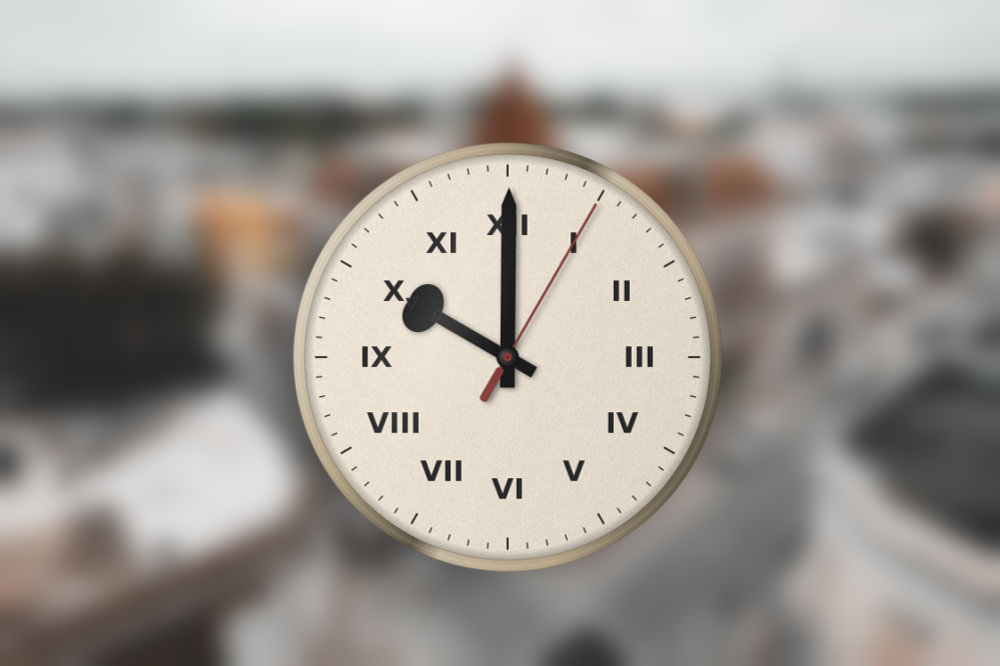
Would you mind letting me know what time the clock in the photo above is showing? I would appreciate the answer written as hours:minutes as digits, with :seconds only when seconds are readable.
10:00:05
